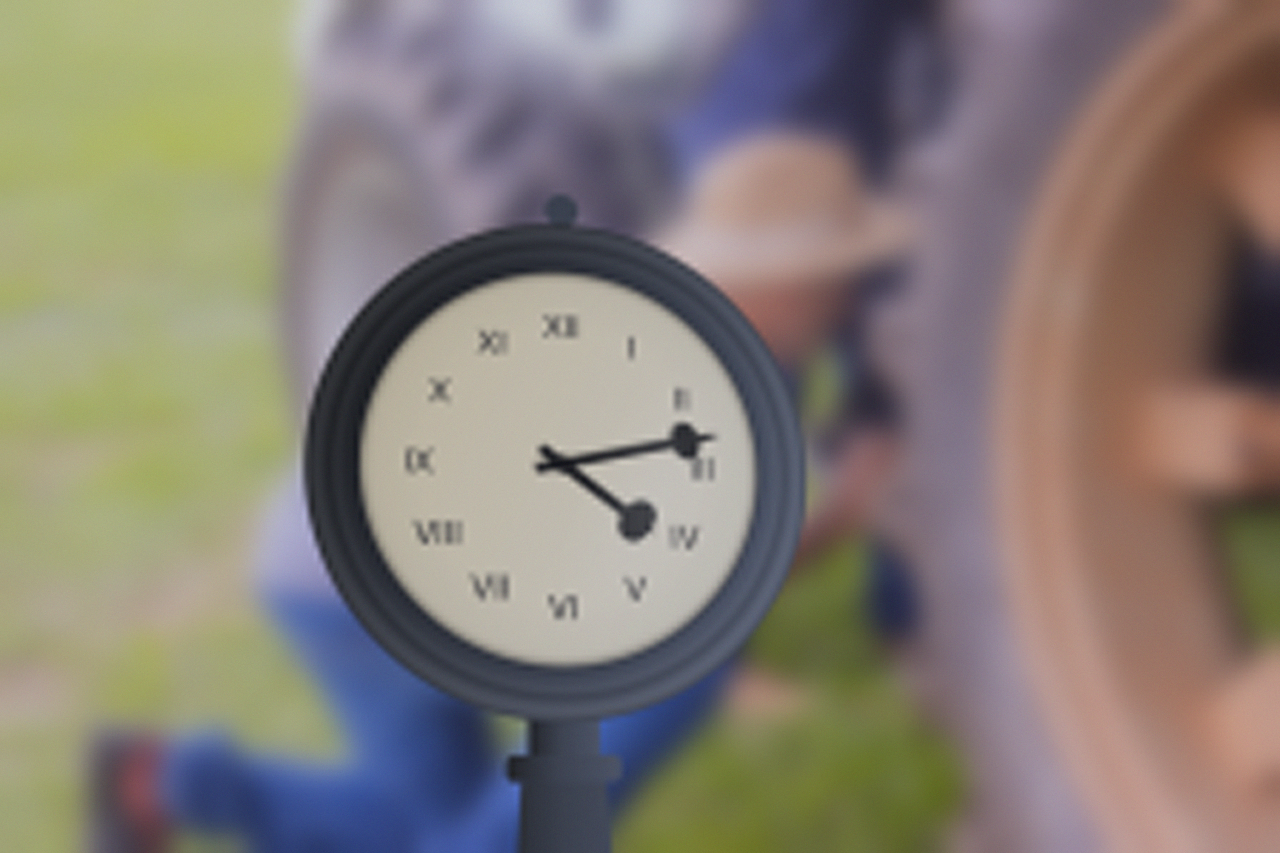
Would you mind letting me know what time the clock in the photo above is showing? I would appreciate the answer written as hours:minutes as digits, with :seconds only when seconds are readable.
4:13
